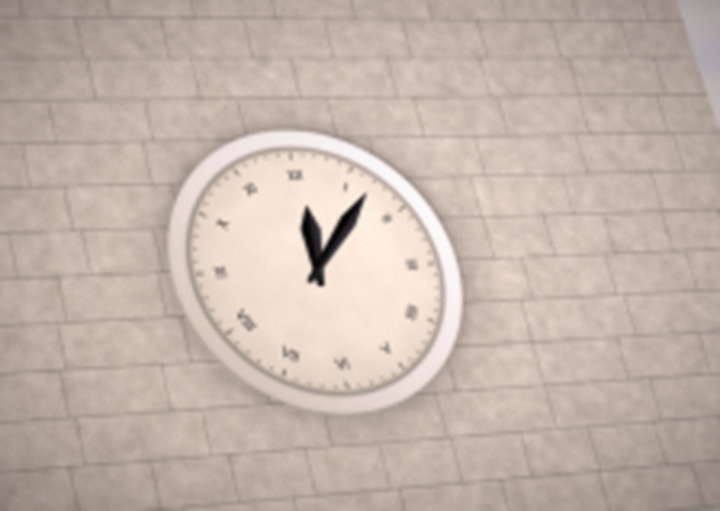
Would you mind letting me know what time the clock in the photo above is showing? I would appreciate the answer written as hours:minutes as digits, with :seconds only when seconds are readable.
12:07
